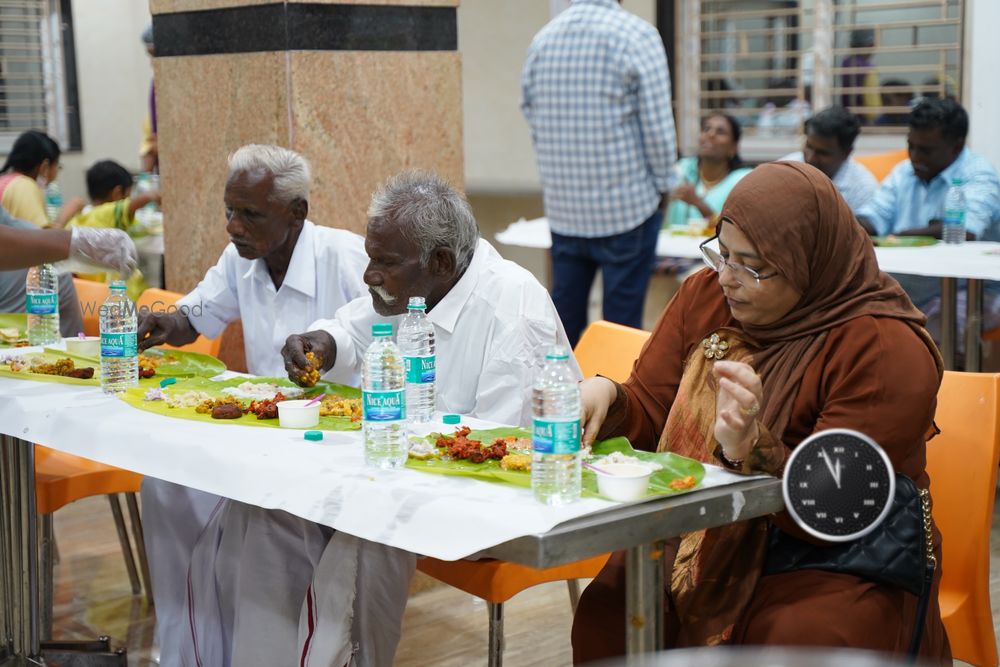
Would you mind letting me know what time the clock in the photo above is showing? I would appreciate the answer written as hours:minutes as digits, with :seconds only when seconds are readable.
11:56
